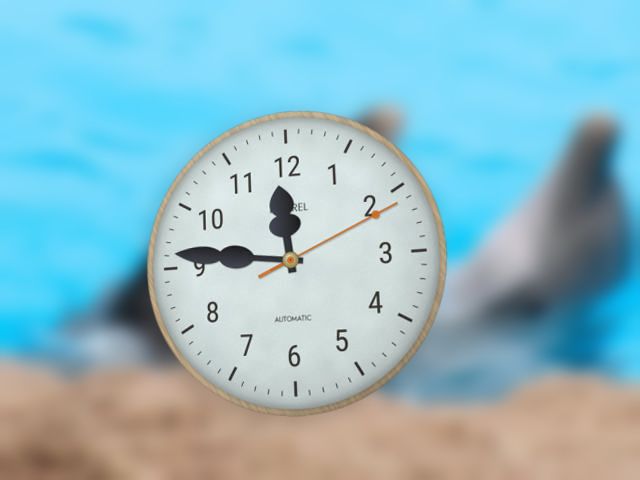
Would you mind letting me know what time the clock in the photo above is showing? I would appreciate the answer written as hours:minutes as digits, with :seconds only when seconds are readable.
11:46:11
